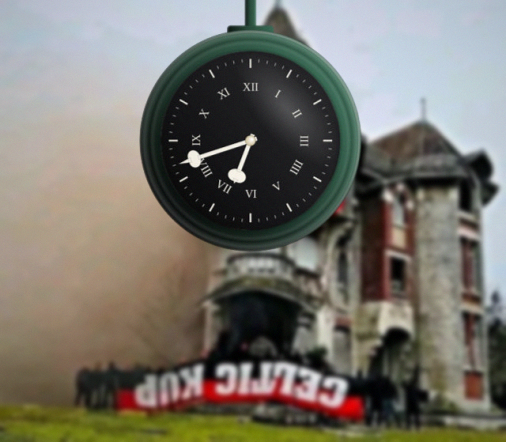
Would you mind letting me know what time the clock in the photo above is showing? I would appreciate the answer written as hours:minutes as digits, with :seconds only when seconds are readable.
6:42
